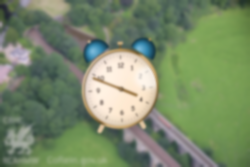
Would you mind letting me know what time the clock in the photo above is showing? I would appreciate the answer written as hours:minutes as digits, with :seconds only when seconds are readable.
3:49
